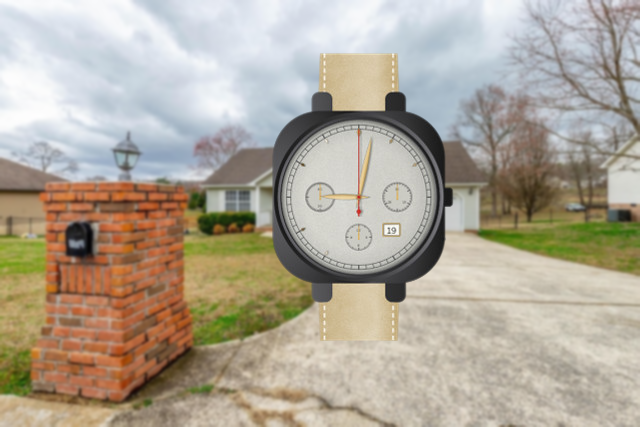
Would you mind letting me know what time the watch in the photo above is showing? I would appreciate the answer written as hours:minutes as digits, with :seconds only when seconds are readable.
9:02
